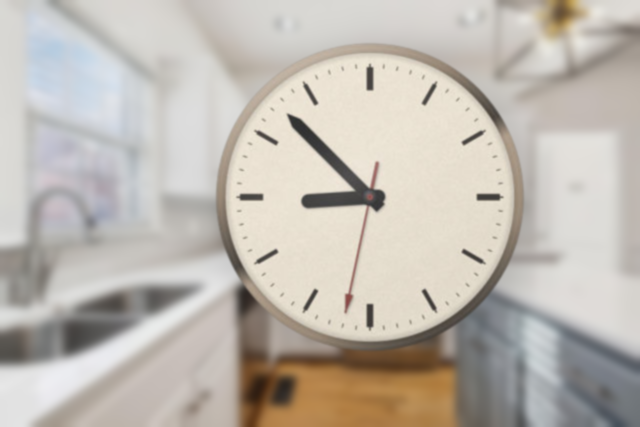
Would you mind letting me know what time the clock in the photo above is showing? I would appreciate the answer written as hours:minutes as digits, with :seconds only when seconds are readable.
8:52:32
